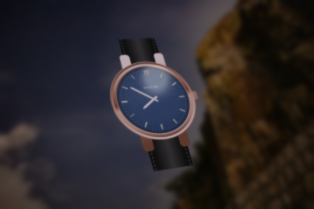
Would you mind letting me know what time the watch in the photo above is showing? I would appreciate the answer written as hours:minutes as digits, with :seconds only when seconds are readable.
7:51
